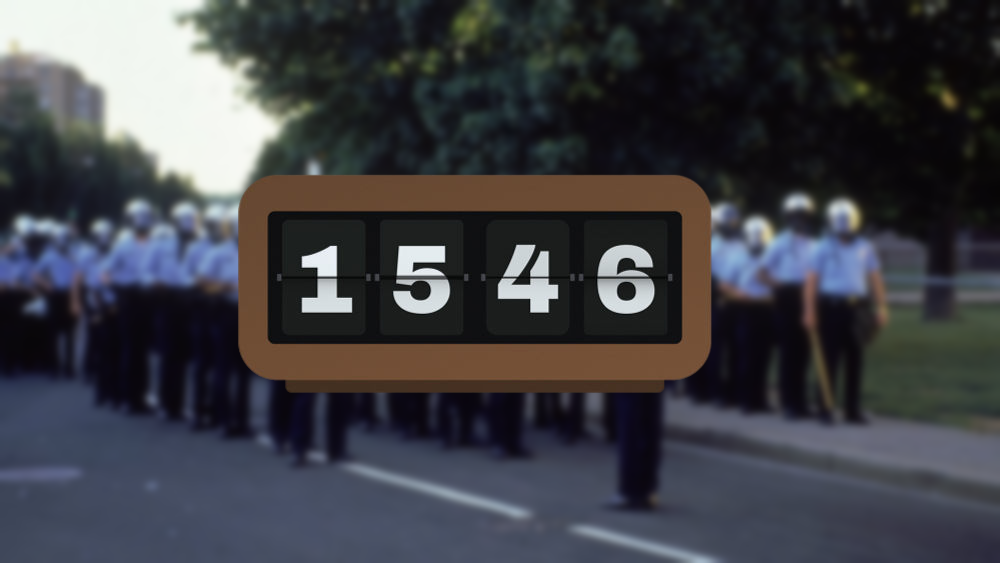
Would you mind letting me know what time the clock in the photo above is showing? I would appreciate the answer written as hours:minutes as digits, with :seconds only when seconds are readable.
15:46
